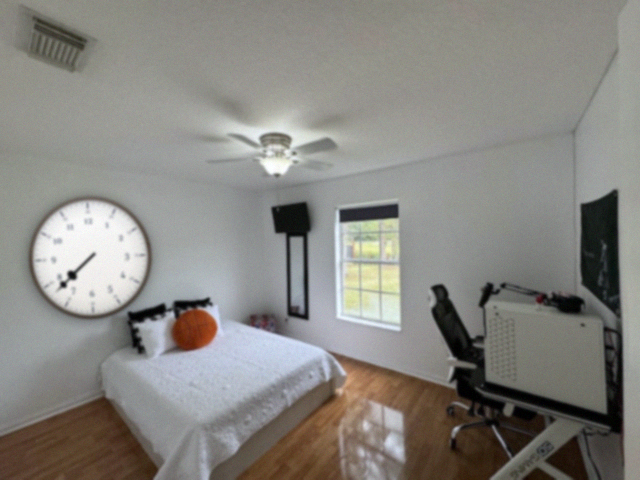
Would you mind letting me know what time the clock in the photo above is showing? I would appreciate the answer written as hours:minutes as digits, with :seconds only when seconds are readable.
7:38
